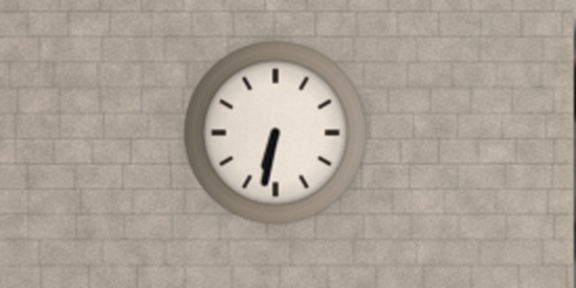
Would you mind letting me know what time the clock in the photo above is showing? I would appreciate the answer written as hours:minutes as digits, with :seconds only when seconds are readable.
6:32
